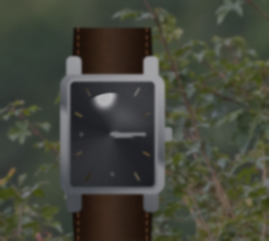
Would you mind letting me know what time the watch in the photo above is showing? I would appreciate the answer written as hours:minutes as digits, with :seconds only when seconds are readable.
3:15
